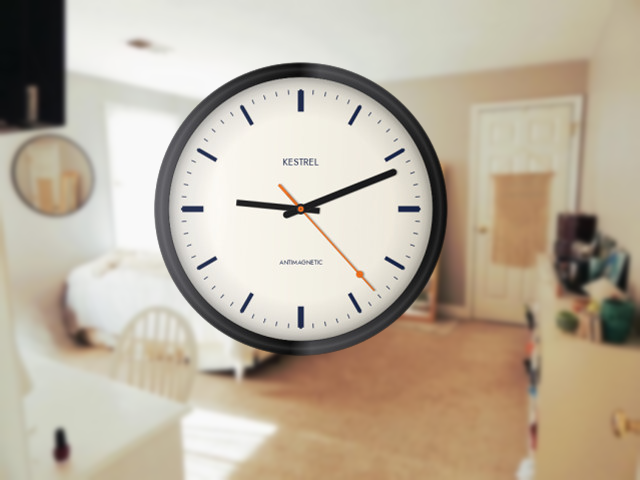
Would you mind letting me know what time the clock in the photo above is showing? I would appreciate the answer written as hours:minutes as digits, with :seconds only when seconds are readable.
9:11:23
